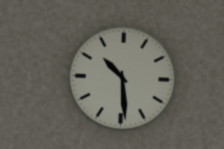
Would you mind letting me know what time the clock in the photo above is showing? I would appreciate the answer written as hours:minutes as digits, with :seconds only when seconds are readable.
10:29
